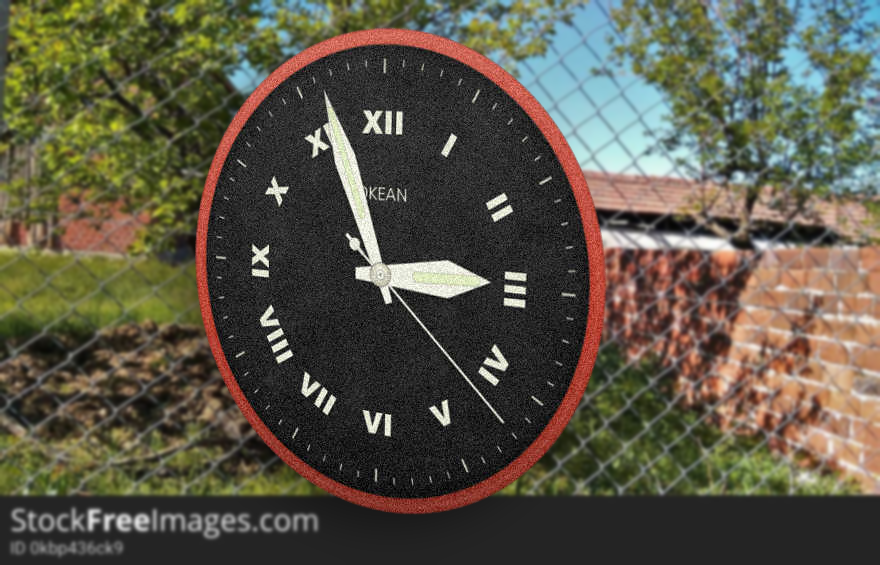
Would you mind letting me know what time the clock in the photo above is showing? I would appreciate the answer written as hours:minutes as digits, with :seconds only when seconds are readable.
2:56:22
